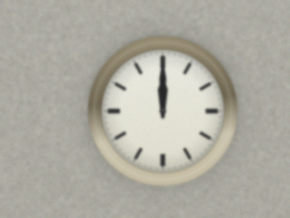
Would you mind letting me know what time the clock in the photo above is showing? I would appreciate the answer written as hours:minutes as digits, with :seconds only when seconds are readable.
12:00
